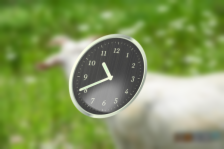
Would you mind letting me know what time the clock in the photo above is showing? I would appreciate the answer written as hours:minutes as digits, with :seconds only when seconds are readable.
10:41
